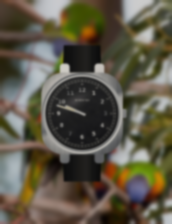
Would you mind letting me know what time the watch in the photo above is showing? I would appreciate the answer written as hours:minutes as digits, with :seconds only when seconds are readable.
9:48
